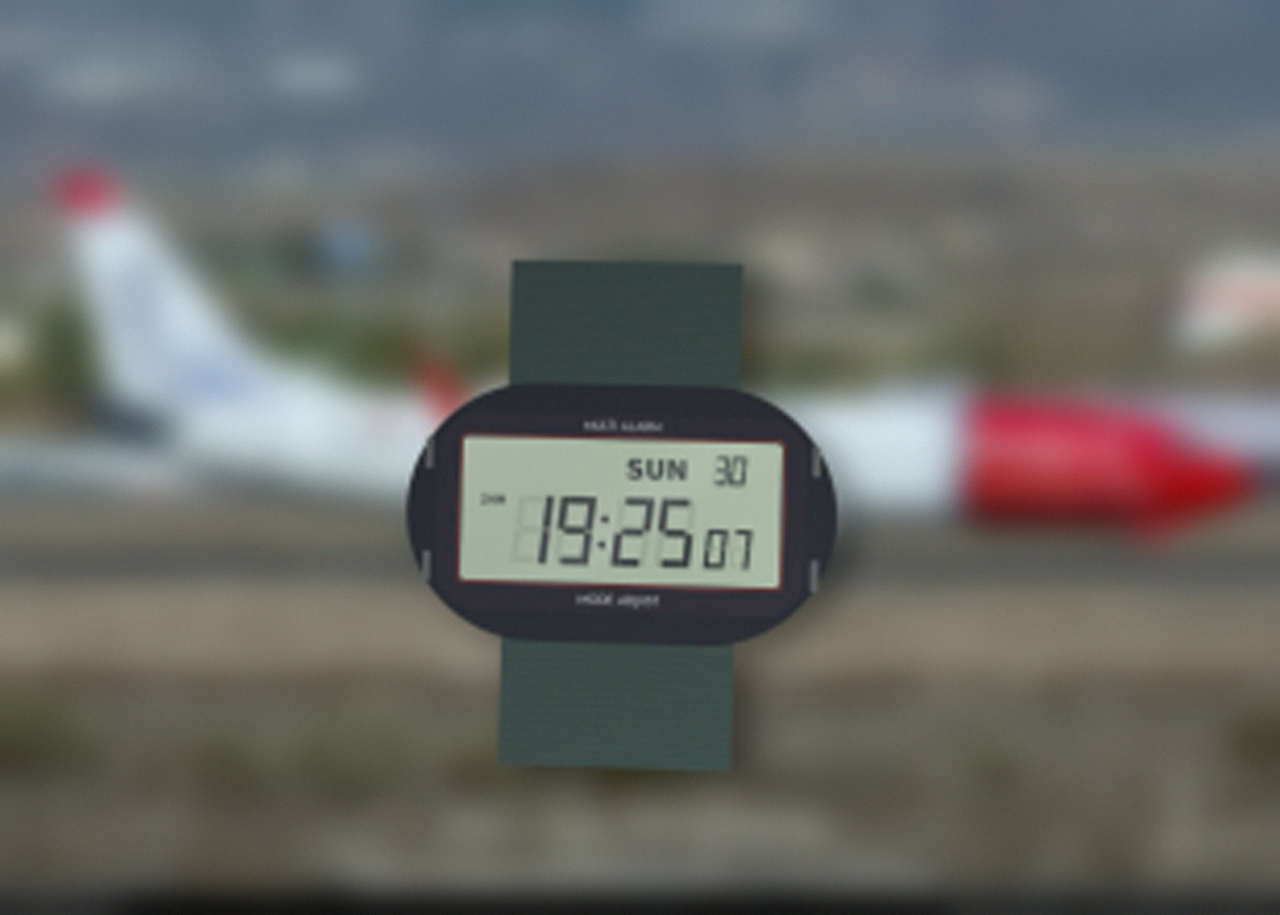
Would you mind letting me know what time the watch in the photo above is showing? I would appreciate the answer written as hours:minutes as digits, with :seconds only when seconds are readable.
19:25:07
